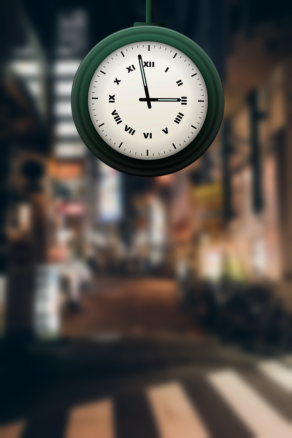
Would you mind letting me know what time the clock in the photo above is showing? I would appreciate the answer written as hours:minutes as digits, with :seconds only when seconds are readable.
2:58
